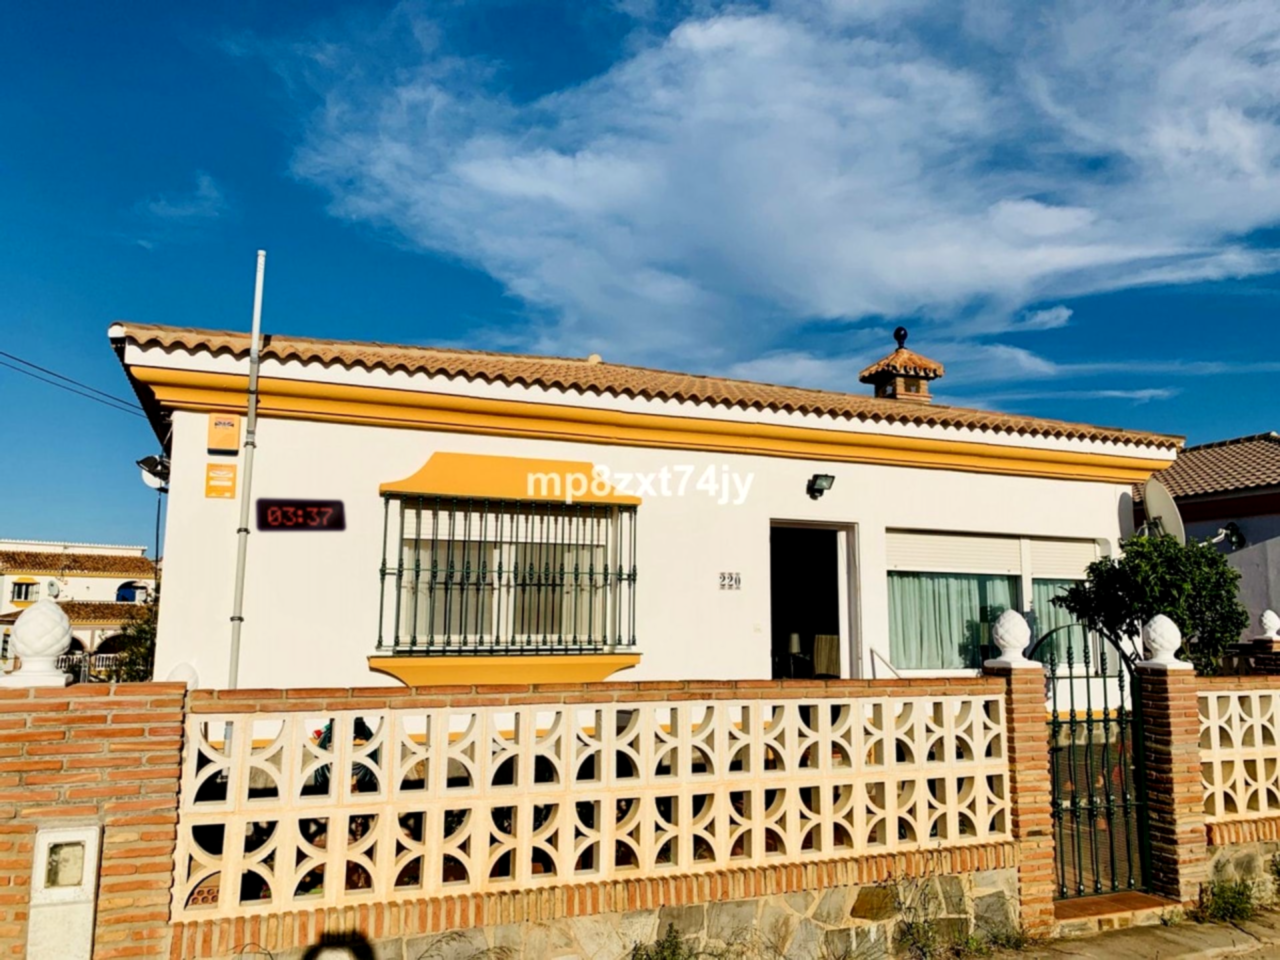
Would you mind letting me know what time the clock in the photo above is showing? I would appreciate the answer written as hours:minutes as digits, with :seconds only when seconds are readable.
3:37
